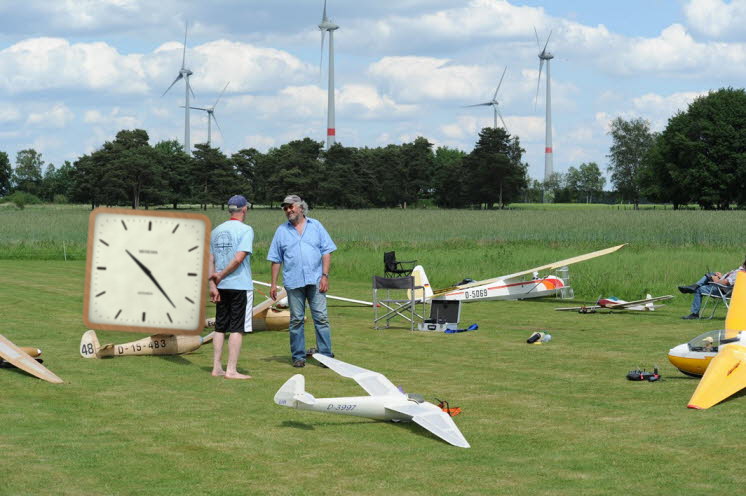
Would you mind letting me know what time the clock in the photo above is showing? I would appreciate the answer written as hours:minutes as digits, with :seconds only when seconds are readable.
10:23
